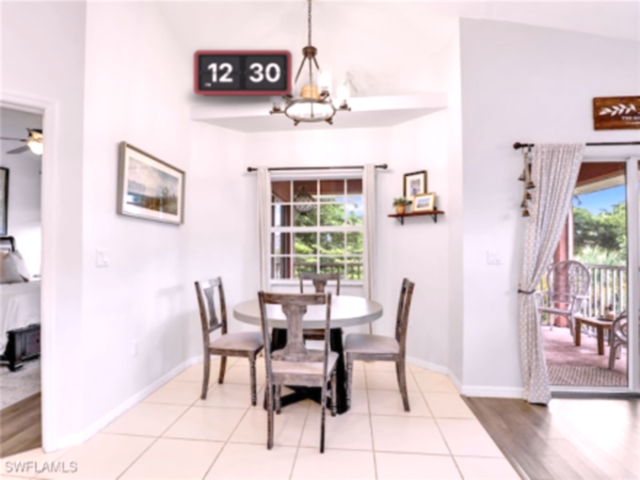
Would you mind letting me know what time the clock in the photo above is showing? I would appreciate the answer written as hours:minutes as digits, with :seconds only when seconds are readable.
12:30
